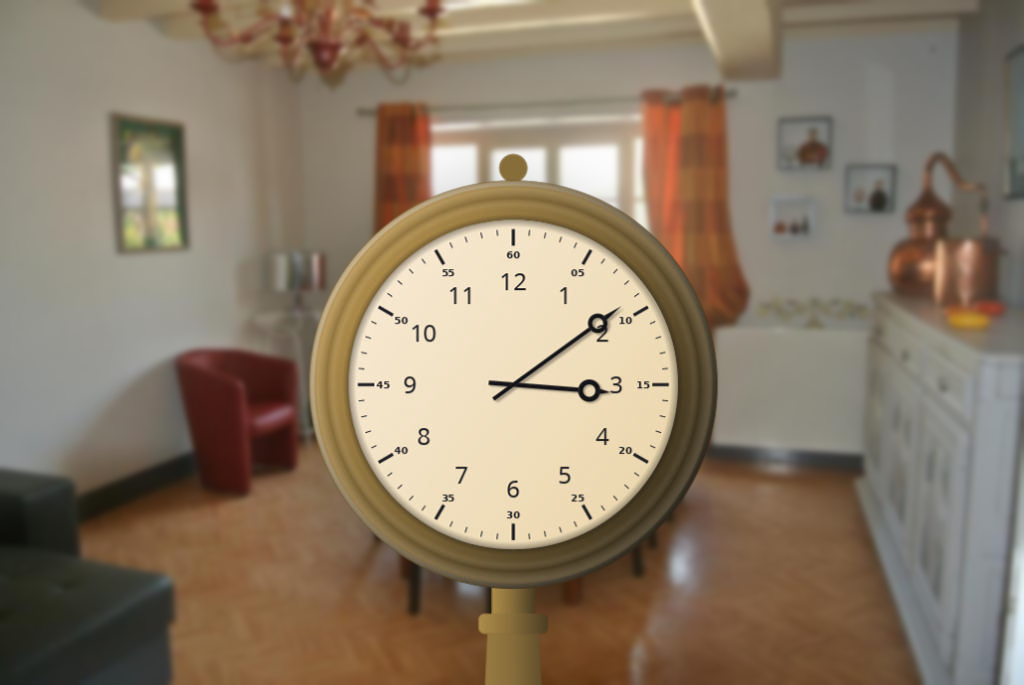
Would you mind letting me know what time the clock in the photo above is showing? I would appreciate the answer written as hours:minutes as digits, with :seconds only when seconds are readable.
3:09
